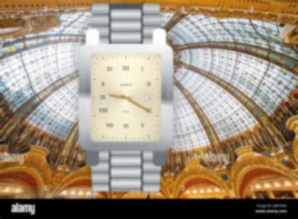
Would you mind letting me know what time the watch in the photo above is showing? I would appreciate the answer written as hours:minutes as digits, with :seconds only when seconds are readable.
9:20
